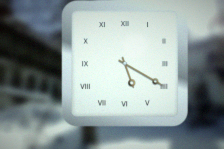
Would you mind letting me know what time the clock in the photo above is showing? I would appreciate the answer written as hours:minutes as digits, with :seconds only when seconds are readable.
5:20
